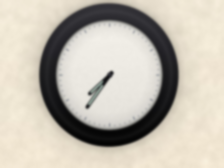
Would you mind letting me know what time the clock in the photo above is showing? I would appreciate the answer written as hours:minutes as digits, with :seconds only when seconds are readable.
7:36
